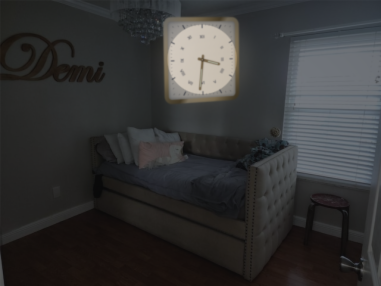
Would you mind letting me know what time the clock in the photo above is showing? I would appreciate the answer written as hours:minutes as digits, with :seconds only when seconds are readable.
3:31
